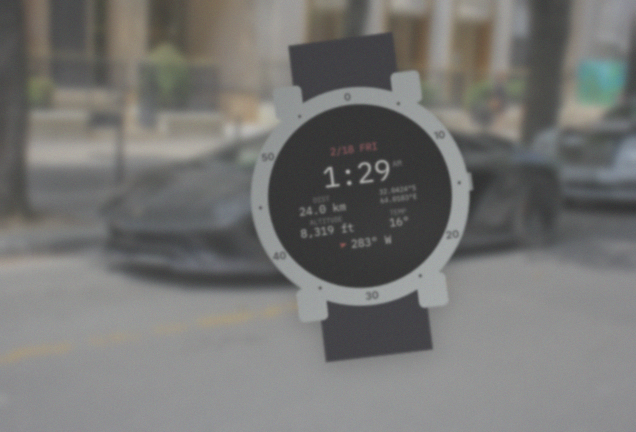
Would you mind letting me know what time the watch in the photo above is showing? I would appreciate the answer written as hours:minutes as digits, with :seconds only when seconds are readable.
1:29
